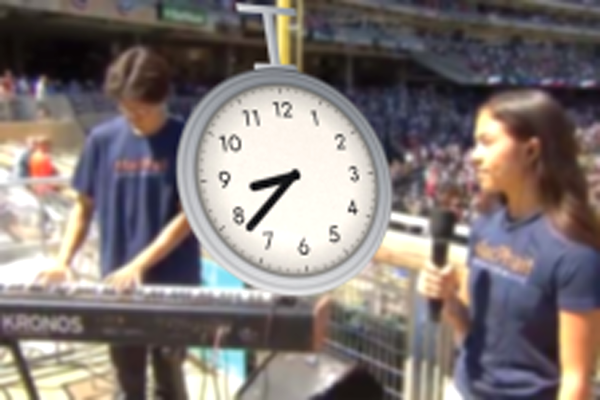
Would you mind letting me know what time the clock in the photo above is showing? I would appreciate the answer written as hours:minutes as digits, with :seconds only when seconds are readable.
8:38
